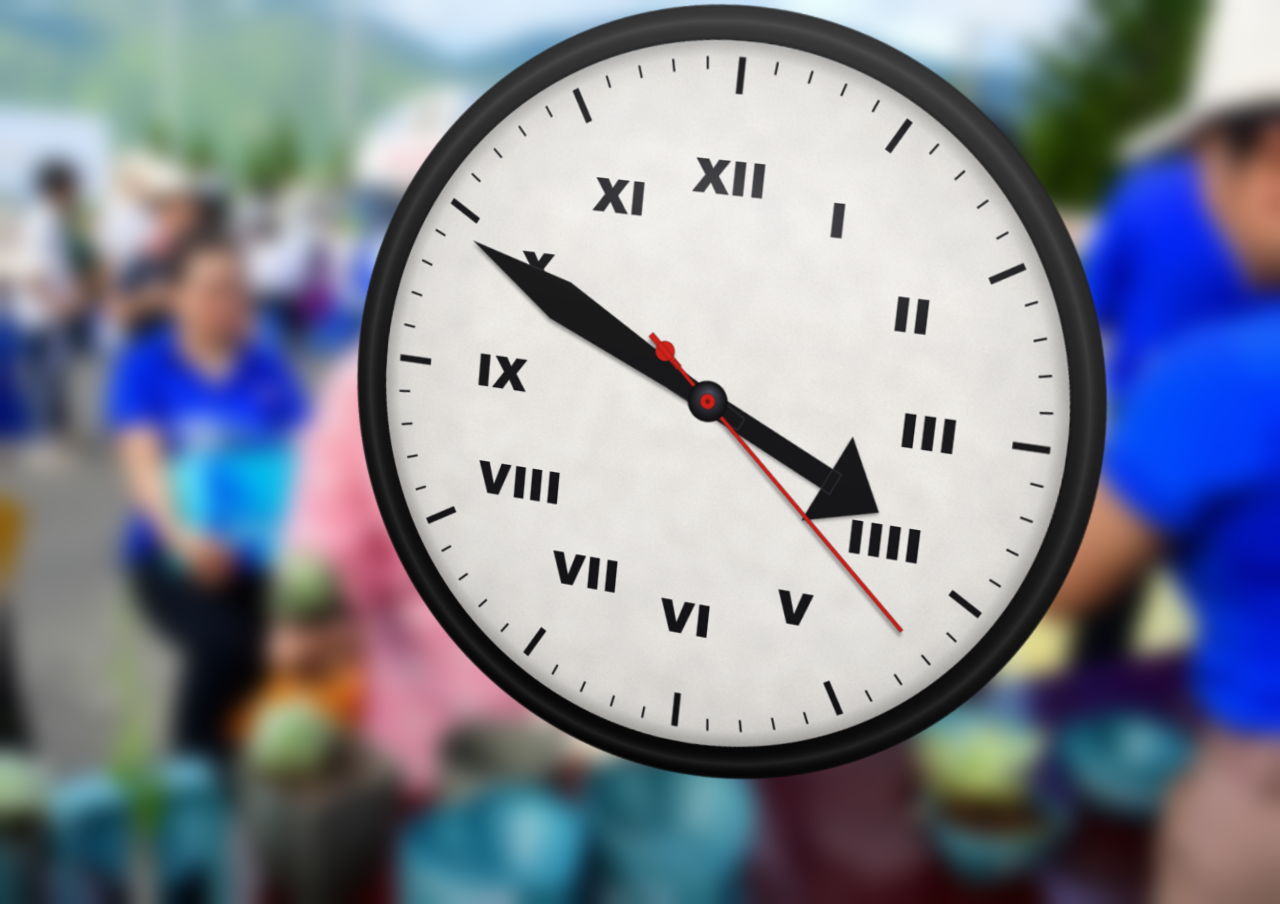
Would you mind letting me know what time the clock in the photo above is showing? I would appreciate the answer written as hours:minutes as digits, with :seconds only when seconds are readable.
3:49:22
